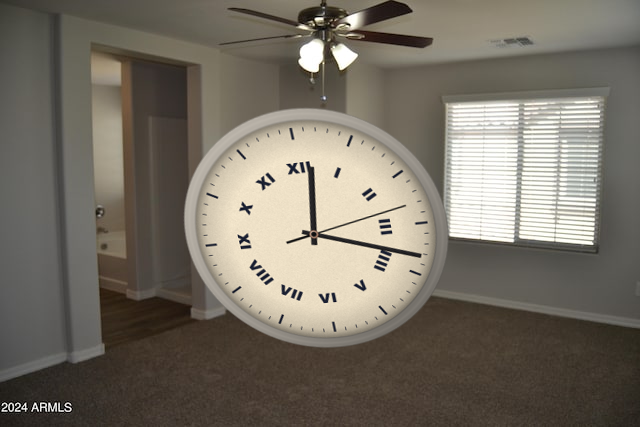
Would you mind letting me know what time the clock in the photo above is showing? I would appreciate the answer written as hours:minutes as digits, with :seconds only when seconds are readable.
12:18:13
